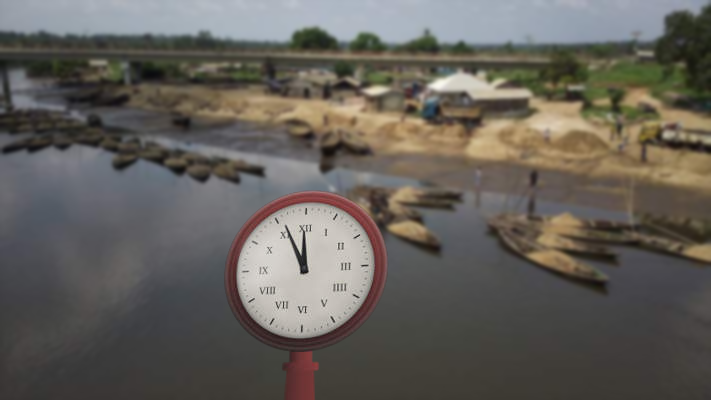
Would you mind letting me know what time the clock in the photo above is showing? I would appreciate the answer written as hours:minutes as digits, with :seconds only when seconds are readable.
11:56
